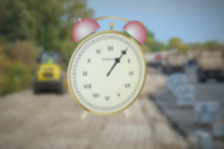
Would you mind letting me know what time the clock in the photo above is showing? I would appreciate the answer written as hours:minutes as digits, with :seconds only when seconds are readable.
1:06
